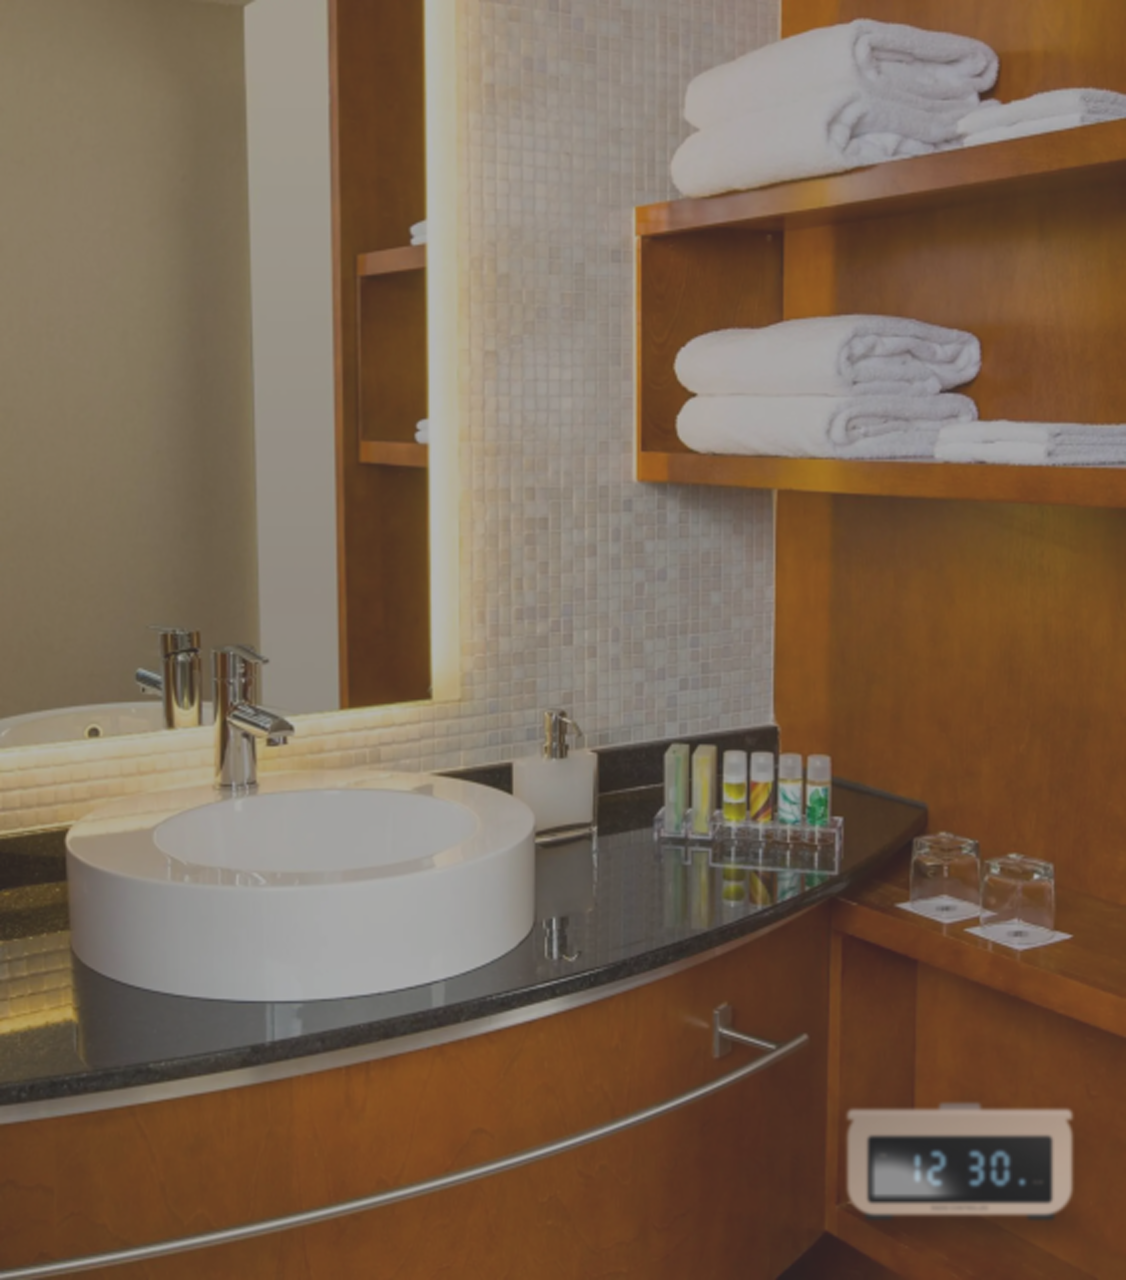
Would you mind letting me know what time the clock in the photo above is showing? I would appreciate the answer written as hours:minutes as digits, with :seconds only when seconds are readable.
12:30
